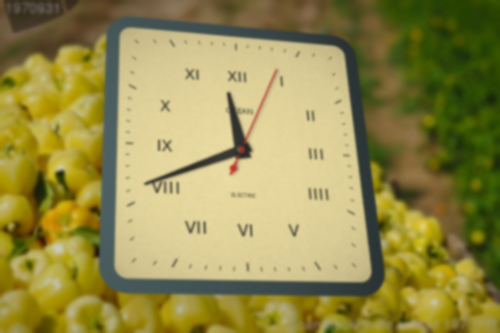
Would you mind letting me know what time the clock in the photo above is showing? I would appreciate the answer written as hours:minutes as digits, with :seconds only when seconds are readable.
11:41:04
